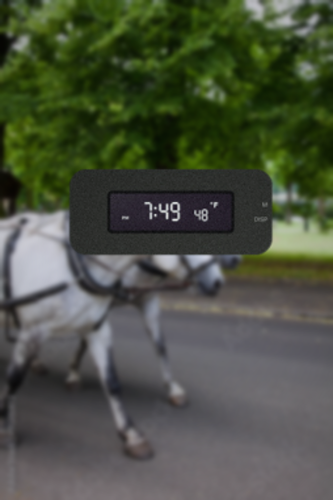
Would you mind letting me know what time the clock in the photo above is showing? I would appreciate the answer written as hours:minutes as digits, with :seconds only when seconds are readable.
7:49
